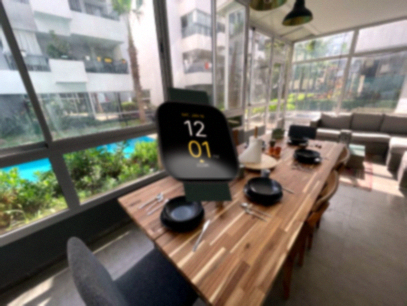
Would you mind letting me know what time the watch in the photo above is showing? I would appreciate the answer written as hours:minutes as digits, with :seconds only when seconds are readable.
12:01
